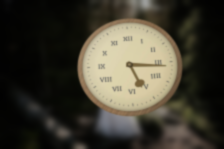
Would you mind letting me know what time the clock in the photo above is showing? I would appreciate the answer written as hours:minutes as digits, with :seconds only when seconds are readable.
5:16
